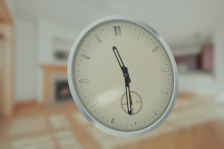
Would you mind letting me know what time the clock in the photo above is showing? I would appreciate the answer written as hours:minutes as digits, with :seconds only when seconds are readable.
11:31
